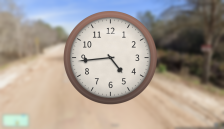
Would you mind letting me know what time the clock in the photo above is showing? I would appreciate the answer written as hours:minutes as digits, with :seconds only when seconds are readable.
4:44
